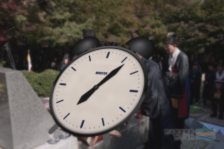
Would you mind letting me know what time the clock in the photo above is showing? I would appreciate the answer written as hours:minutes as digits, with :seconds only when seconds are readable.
7:06
